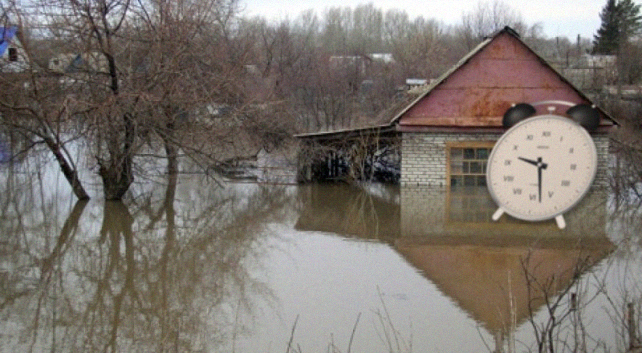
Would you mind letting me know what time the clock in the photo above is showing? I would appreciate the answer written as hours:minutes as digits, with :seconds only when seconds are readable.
9:28
